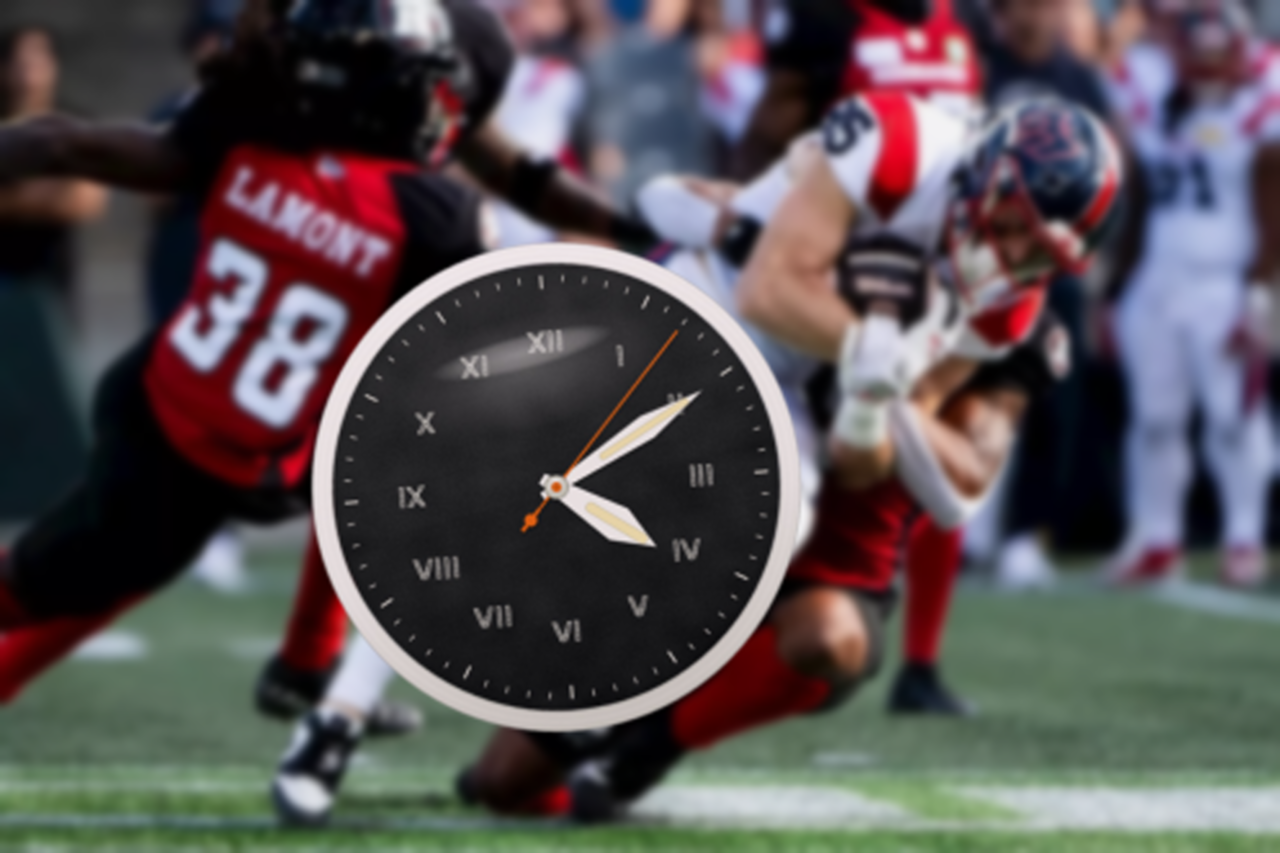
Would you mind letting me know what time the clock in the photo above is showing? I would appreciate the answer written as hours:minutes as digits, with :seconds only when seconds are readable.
4:10:07
